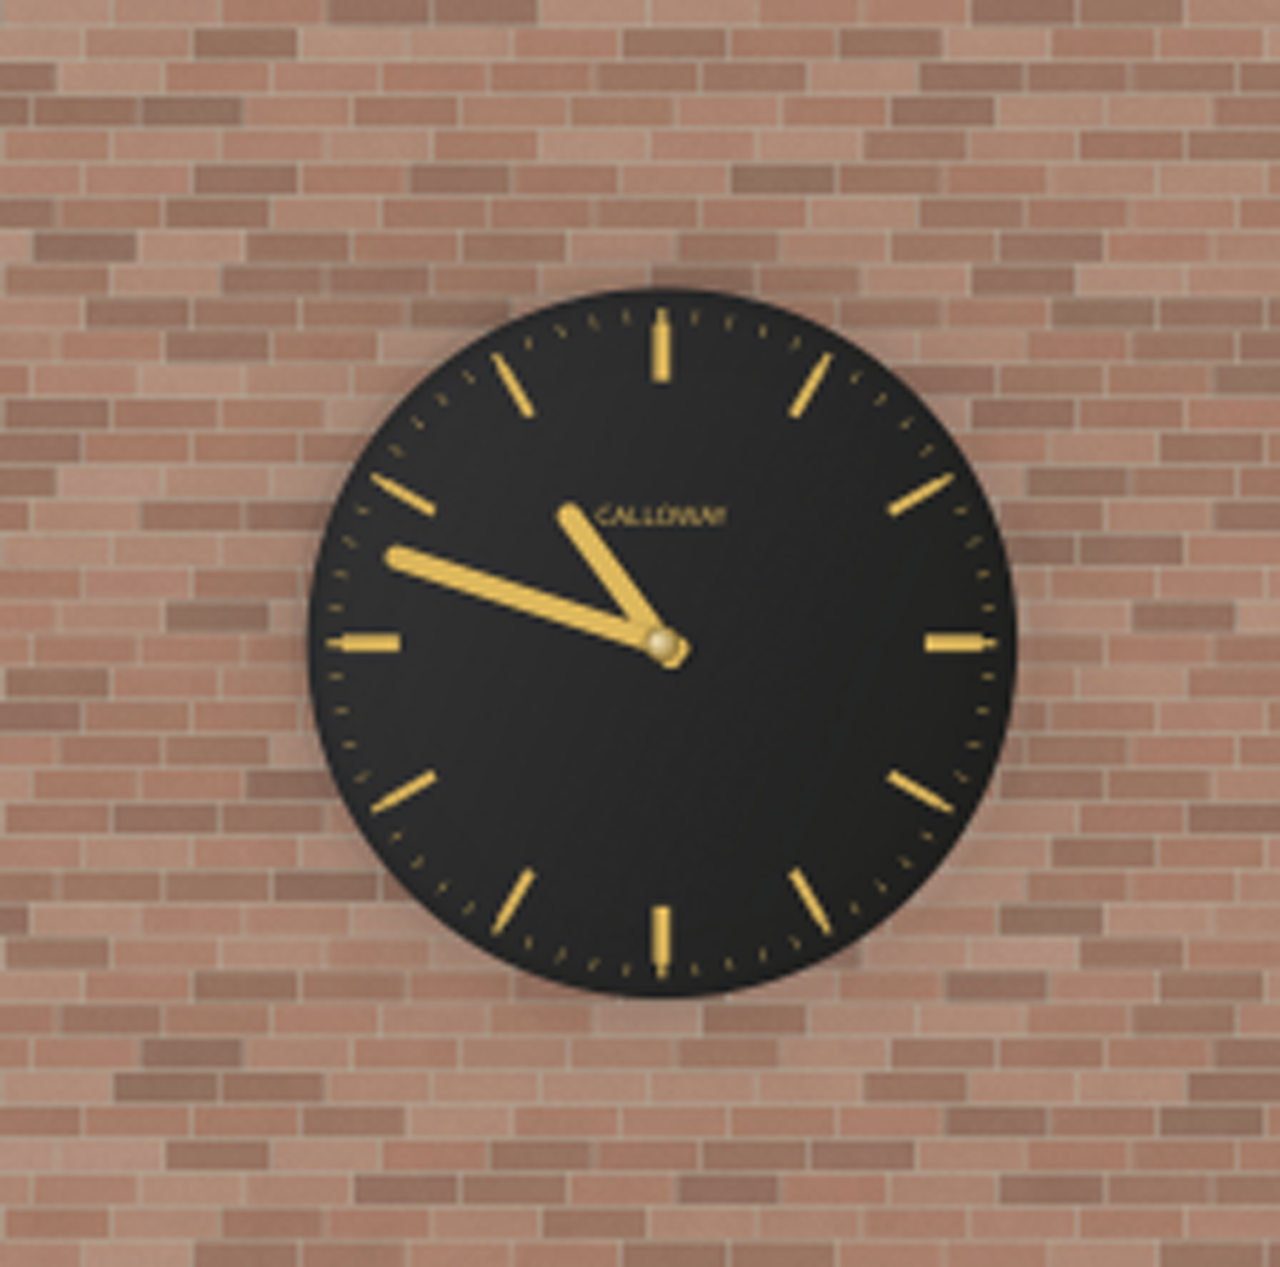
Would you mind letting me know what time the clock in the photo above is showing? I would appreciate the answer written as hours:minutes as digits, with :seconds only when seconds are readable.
10:48
